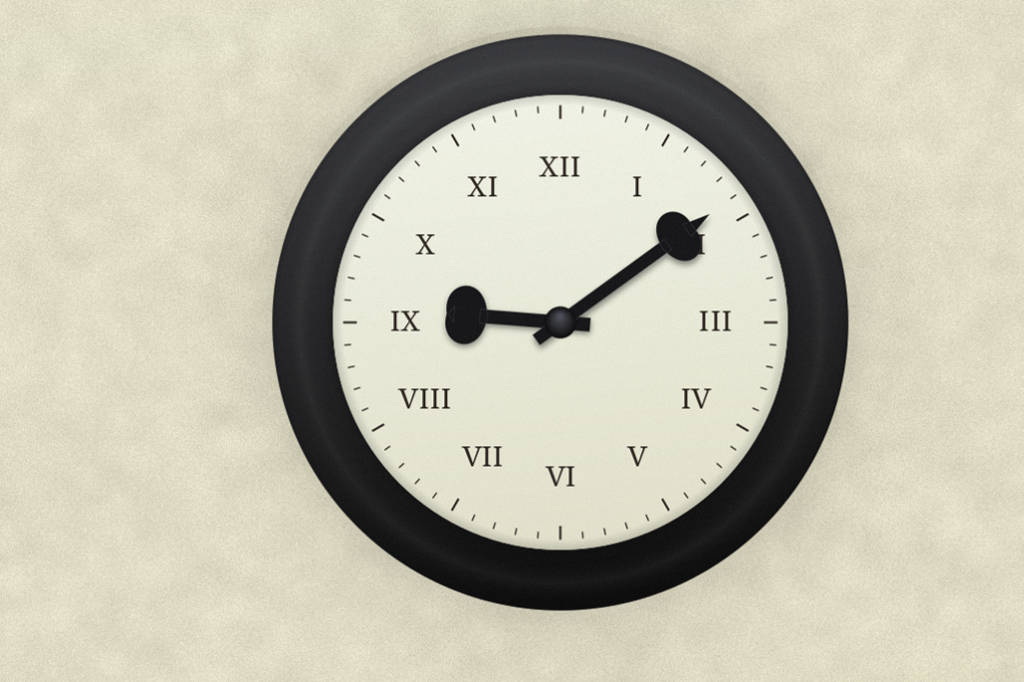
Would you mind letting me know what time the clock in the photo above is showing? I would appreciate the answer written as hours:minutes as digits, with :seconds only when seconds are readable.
9:09
